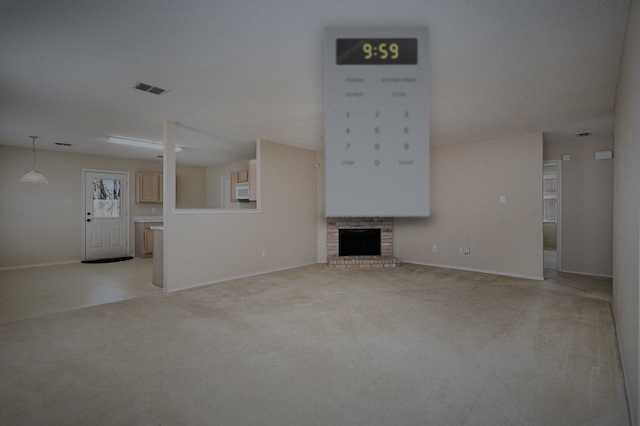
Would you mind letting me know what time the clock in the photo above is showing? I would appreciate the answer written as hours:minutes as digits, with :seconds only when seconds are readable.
9:59
